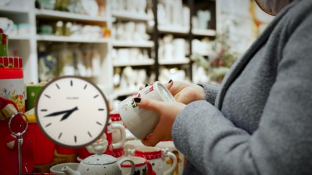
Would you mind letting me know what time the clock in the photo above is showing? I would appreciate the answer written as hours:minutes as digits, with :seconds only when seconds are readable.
7:43
